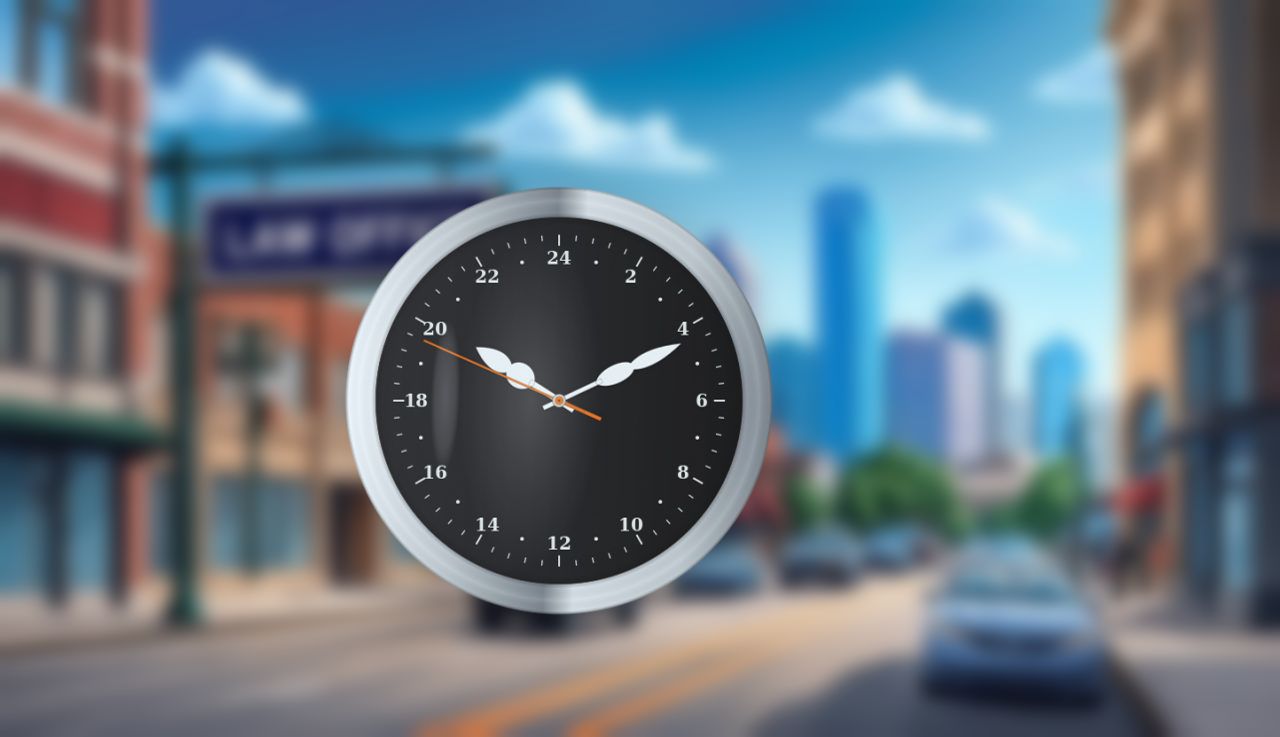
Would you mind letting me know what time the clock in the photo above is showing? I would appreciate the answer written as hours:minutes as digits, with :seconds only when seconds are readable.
20:10:49
